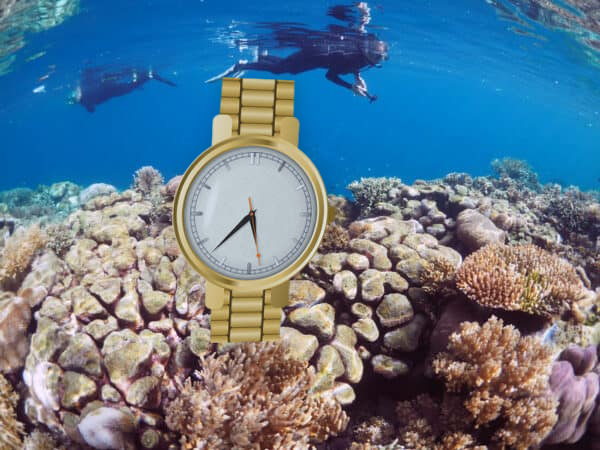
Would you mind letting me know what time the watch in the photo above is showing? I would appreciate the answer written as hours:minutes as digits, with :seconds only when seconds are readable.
5:37:28
